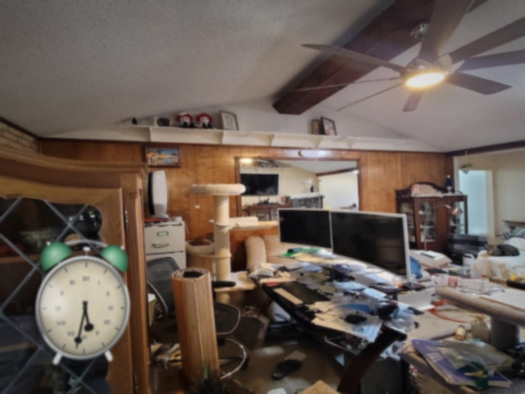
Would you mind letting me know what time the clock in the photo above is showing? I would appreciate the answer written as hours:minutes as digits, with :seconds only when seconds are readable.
5:32
